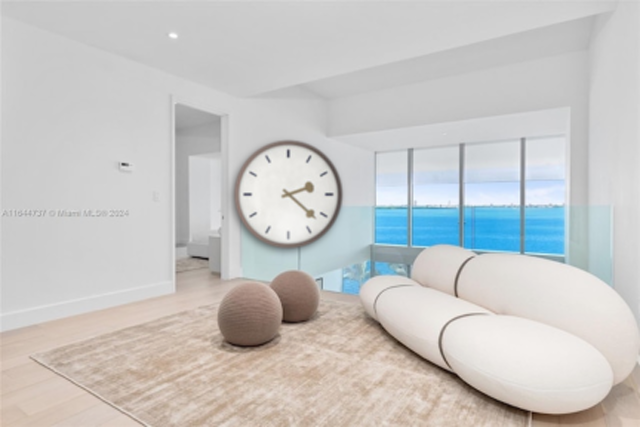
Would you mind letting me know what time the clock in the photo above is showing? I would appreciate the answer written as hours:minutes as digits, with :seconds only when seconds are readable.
2:22
